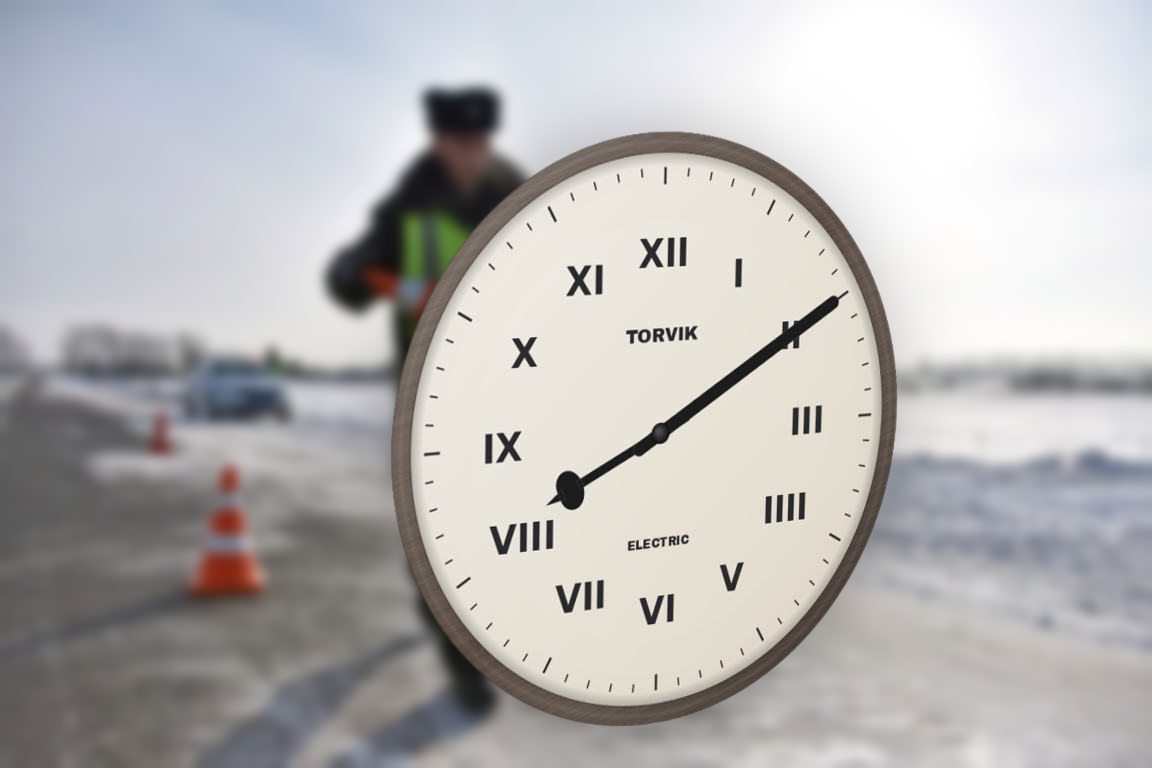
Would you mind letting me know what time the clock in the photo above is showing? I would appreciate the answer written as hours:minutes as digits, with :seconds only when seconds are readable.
8:10
